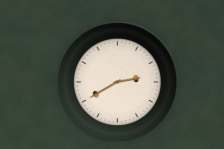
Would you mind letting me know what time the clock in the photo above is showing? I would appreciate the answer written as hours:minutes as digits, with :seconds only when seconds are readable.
2:40
